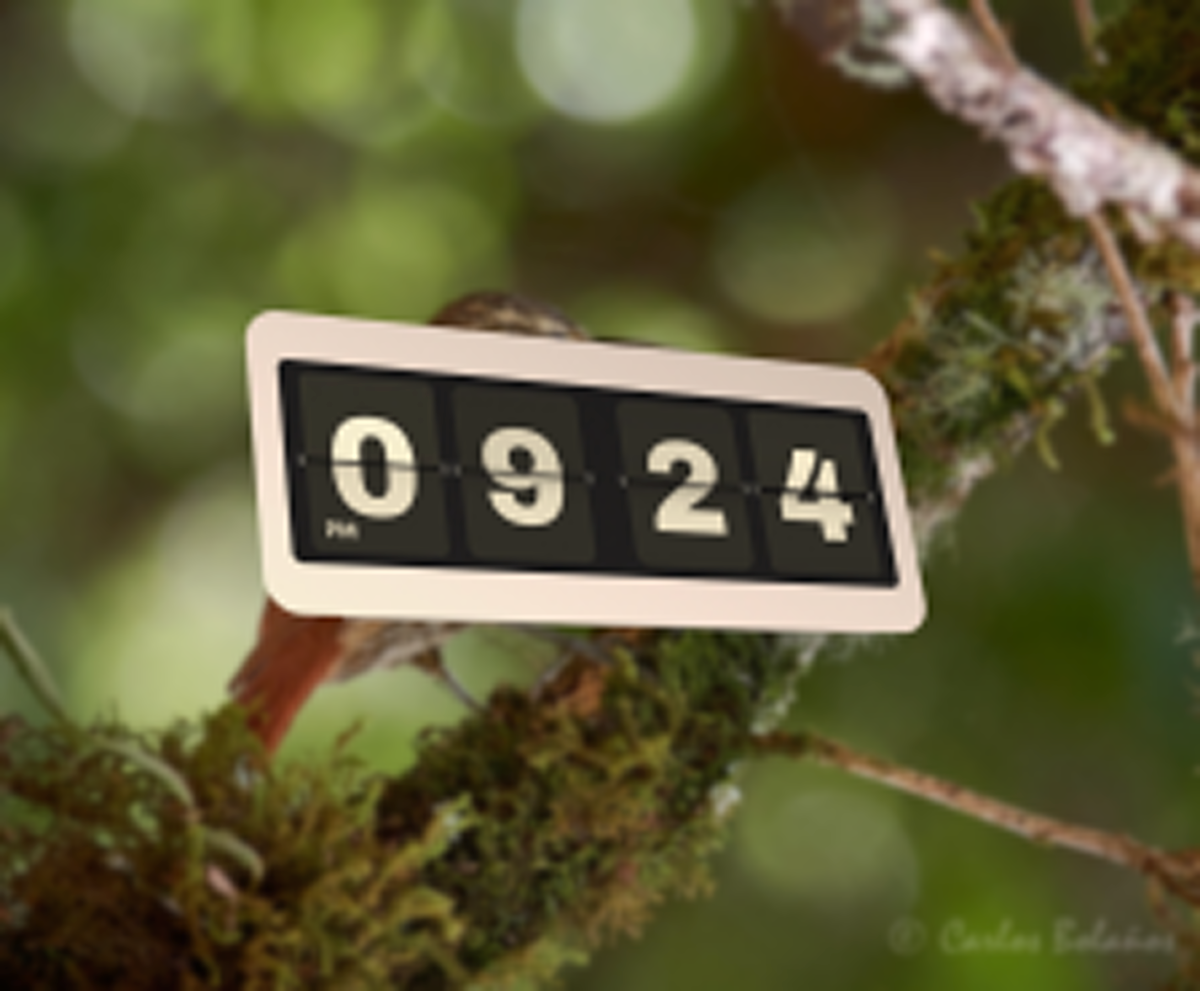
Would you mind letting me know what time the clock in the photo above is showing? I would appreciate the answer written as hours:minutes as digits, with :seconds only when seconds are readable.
9:24
